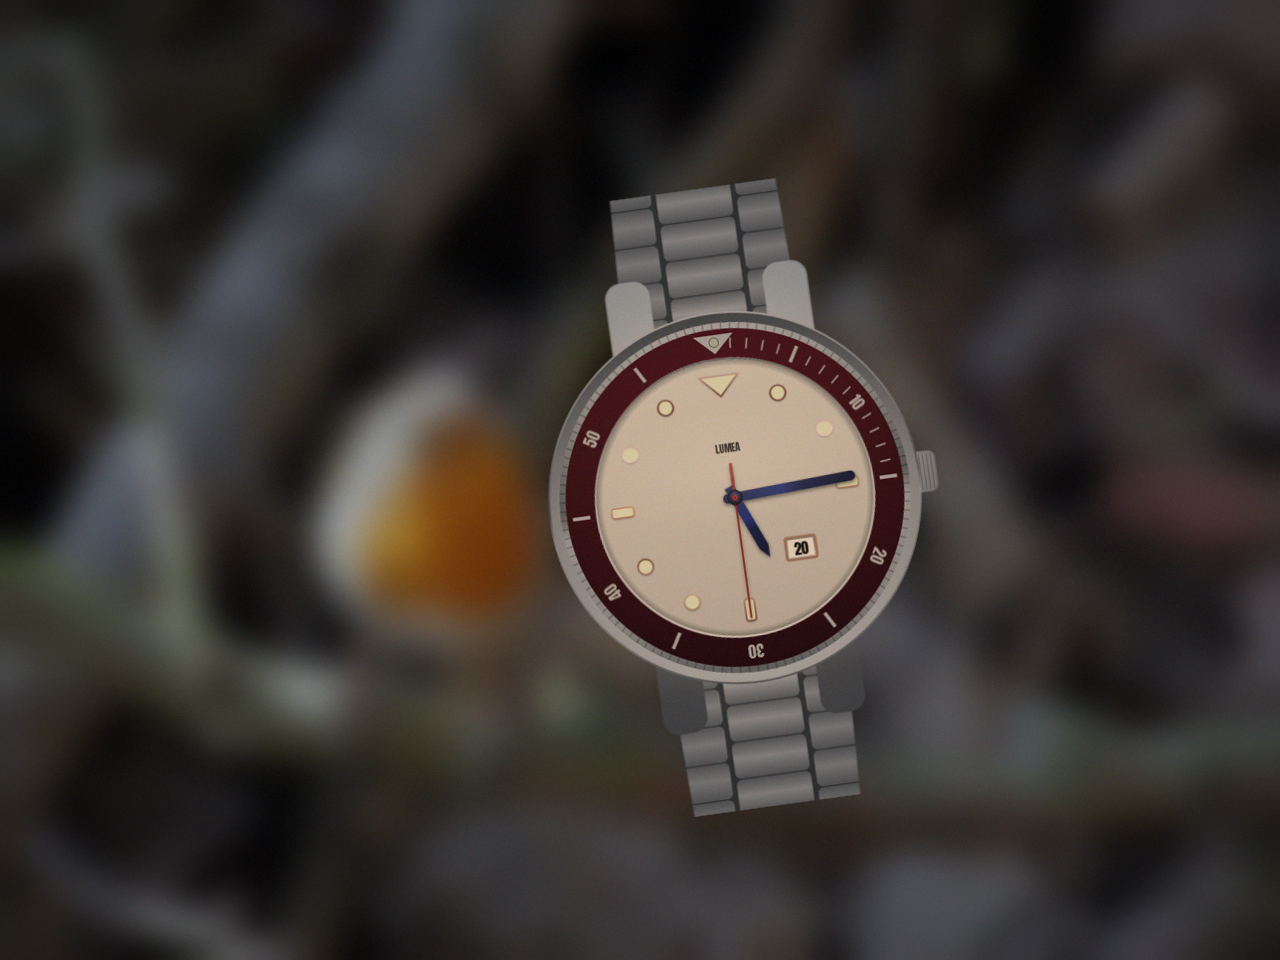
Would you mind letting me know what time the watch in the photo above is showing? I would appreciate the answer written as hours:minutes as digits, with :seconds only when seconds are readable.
5:14:30
